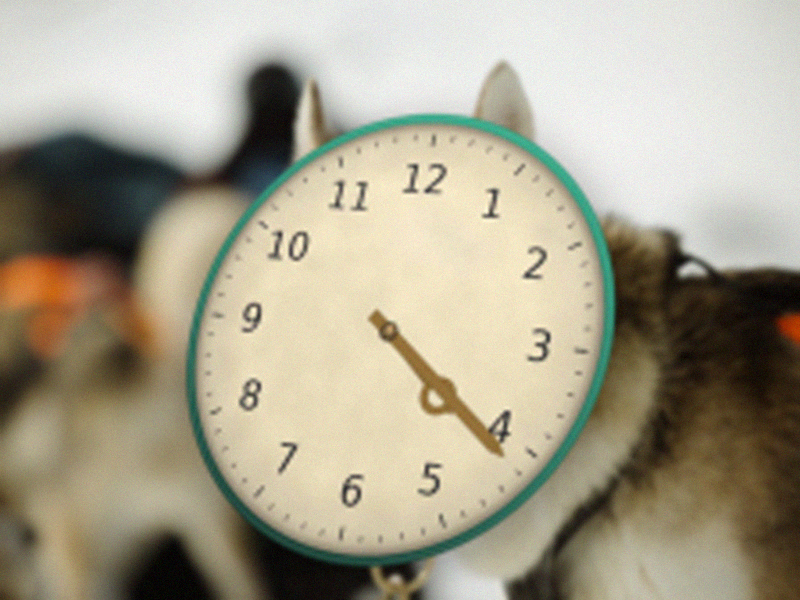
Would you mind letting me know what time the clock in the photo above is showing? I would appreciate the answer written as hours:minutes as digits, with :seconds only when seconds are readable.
4:21
